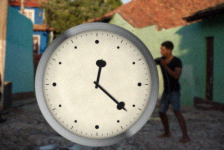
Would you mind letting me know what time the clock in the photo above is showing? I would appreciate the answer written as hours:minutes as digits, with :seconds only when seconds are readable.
12:22
